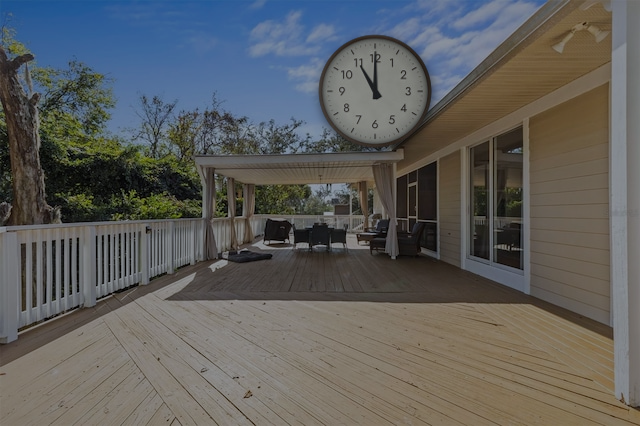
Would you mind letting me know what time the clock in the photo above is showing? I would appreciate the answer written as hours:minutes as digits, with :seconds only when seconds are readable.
11:00
